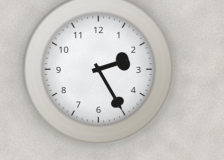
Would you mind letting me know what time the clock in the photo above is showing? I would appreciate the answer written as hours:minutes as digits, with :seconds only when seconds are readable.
2:25
